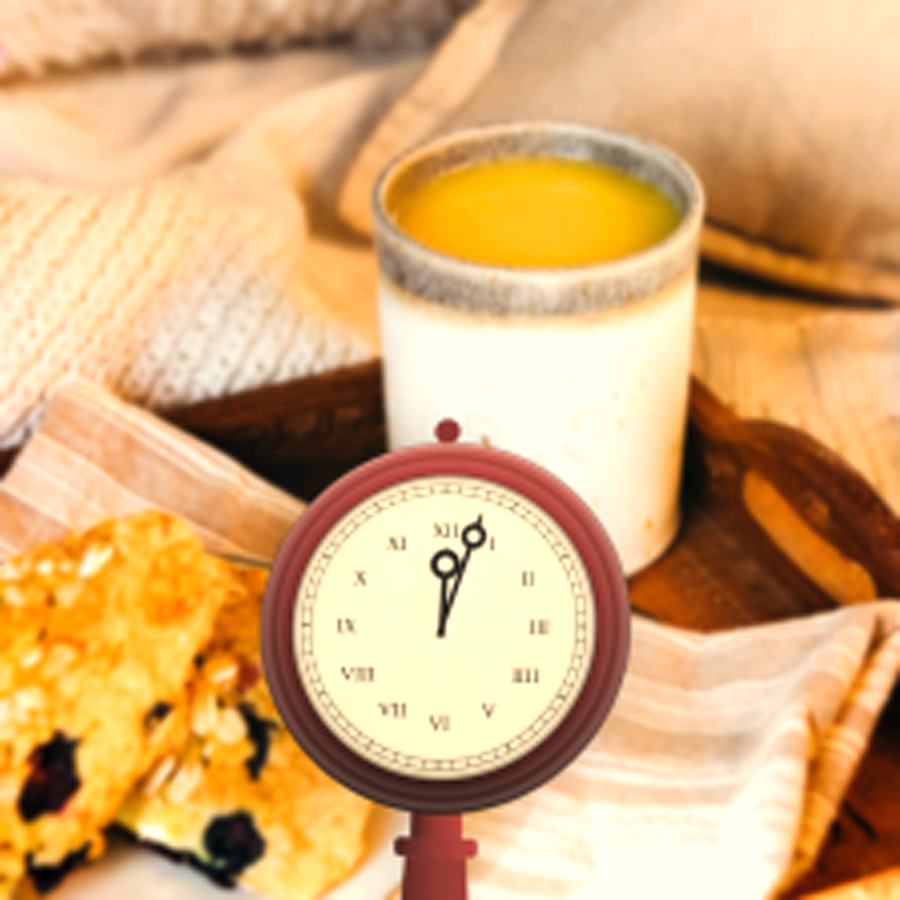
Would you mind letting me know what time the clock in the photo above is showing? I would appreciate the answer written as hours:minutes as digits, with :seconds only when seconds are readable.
12:03
